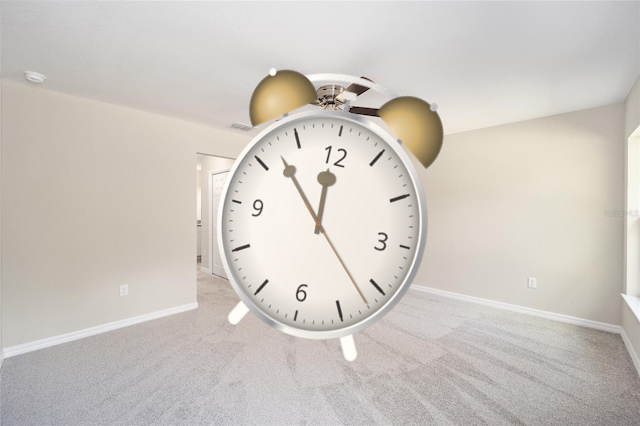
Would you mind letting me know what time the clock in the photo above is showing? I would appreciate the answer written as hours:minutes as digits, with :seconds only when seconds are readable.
11:52:22
